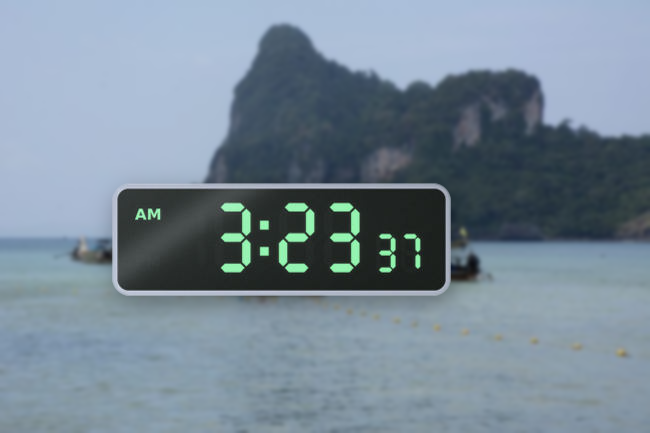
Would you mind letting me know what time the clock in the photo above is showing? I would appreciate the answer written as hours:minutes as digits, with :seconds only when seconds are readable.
3:23:37
